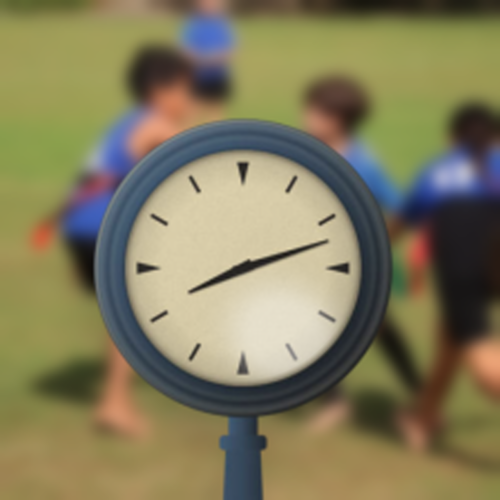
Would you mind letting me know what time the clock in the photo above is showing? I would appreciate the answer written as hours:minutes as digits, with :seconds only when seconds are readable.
8:12
